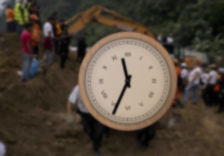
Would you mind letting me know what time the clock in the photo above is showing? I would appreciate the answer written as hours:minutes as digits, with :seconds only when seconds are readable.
11:34
